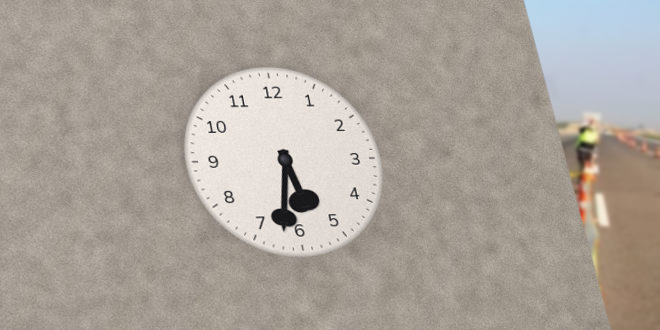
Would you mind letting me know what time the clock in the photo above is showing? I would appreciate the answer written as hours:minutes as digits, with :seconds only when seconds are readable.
5:32
